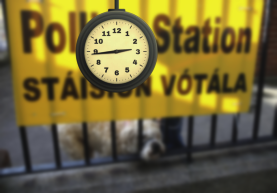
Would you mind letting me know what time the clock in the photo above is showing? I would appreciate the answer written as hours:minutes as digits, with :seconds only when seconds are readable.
2:44
